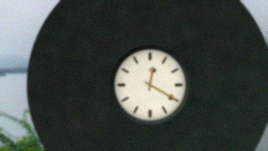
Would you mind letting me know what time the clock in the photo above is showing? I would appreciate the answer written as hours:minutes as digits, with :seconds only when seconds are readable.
12:20
